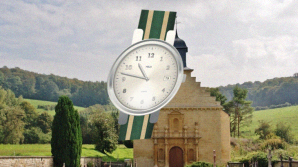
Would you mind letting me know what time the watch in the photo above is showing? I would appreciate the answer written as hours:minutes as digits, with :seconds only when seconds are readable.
10:47
